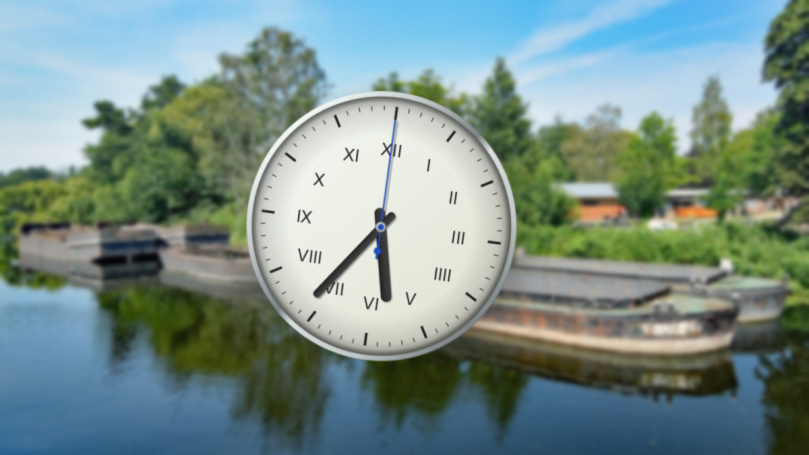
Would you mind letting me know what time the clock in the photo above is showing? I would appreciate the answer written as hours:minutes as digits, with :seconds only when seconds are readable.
5:36:00
